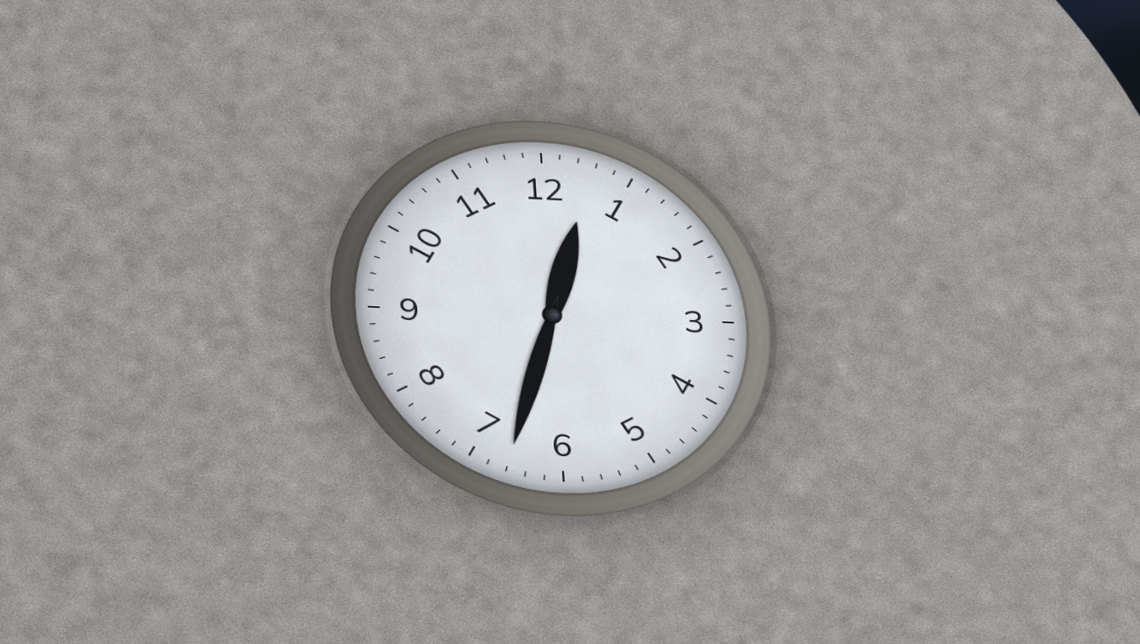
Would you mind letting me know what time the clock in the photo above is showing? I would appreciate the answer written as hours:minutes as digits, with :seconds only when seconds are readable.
12:33
